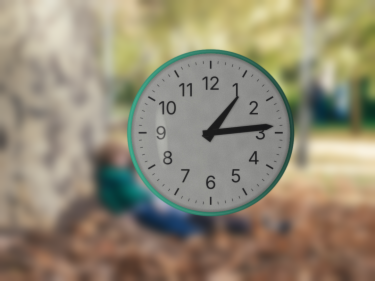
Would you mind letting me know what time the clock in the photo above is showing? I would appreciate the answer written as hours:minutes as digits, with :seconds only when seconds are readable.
1:14
